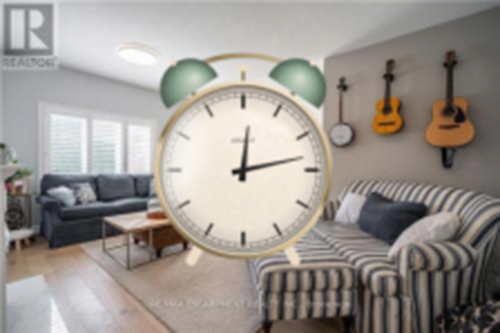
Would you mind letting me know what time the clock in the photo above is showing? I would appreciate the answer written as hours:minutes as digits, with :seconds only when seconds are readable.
12:13
